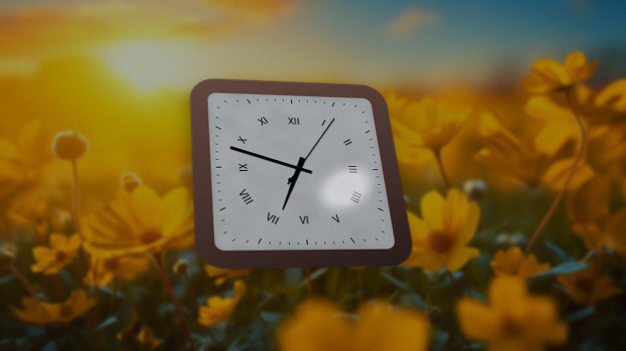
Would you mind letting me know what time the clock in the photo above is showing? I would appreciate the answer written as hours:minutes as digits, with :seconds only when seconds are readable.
6:48:06
